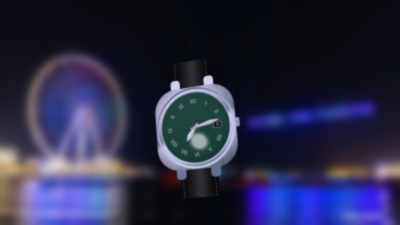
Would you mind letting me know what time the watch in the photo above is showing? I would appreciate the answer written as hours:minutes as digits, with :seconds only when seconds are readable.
7:13
